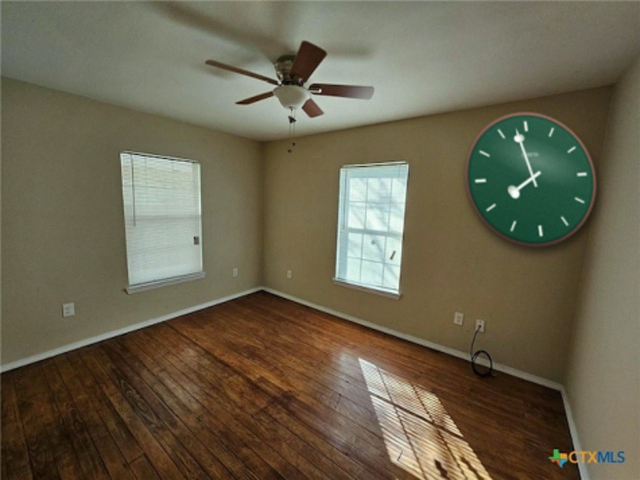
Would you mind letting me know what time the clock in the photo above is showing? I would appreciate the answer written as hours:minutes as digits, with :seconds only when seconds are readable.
7:58
